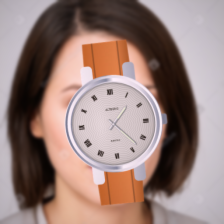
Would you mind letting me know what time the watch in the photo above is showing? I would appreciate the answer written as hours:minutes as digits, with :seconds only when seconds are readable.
1:23
